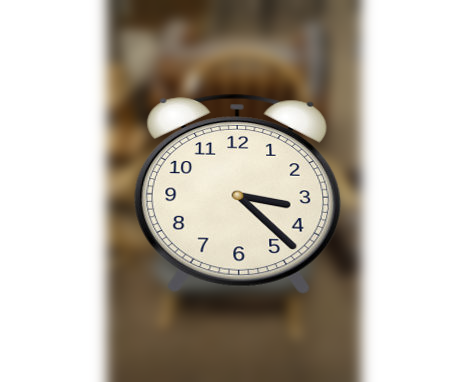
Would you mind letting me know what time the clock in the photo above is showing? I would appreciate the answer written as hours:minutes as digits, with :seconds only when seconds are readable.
3:23
